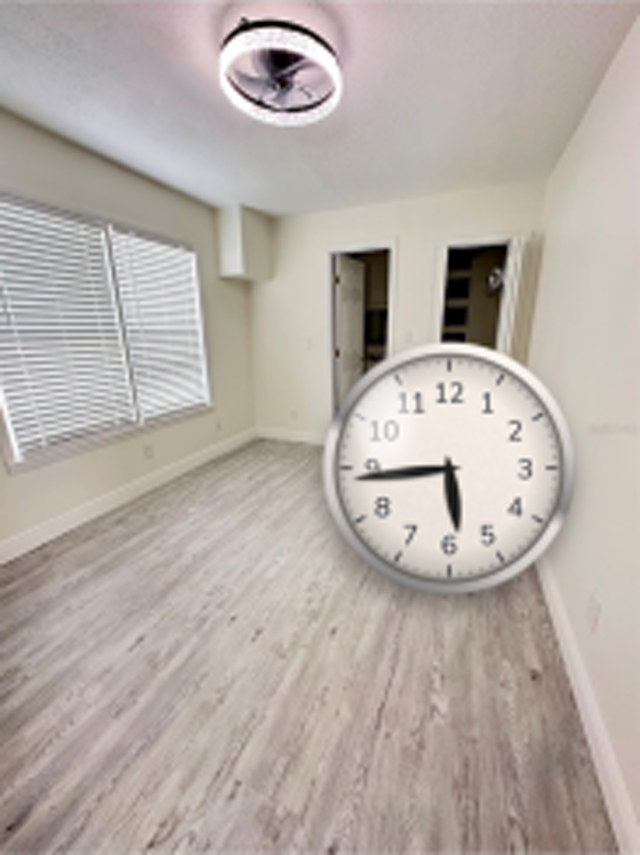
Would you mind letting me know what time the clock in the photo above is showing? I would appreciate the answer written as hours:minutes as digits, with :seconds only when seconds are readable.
5:44
